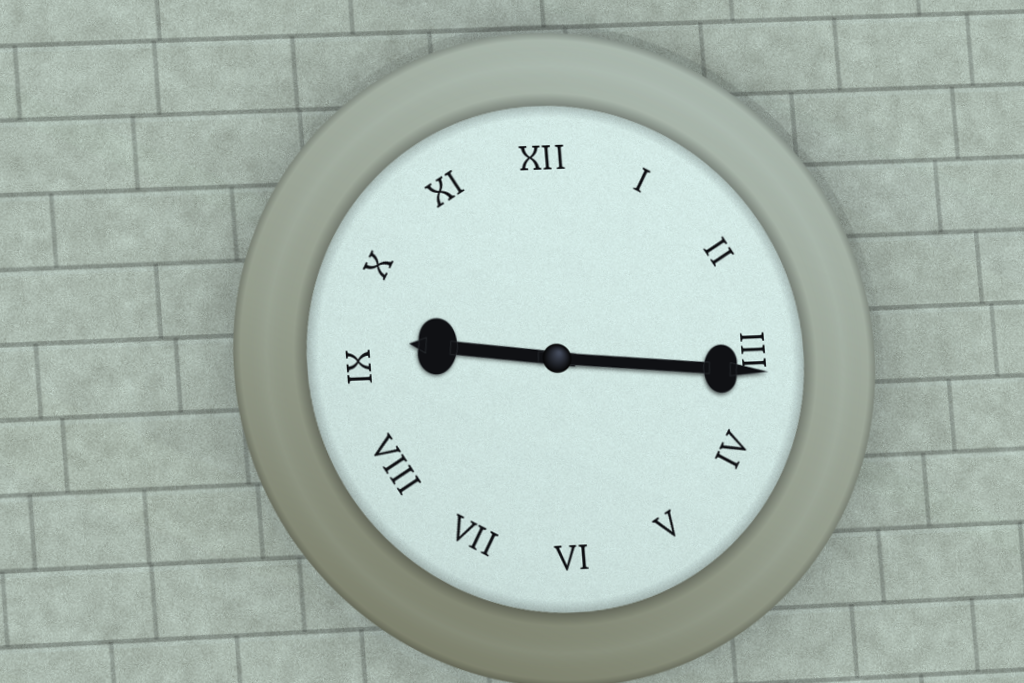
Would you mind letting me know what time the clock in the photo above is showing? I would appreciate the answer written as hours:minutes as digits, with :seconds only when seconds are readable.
9:16
